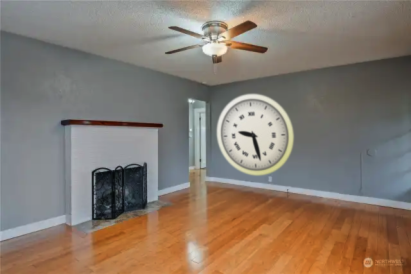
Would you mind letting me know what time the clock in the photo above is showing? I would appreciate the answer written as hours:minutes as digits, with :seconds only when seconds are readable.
9:28
